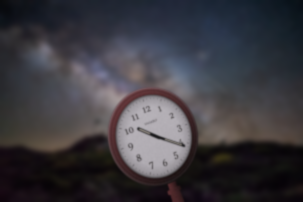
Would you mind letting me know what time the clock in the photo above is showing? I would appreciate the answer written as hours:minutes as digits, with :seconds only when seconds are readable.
10:21
